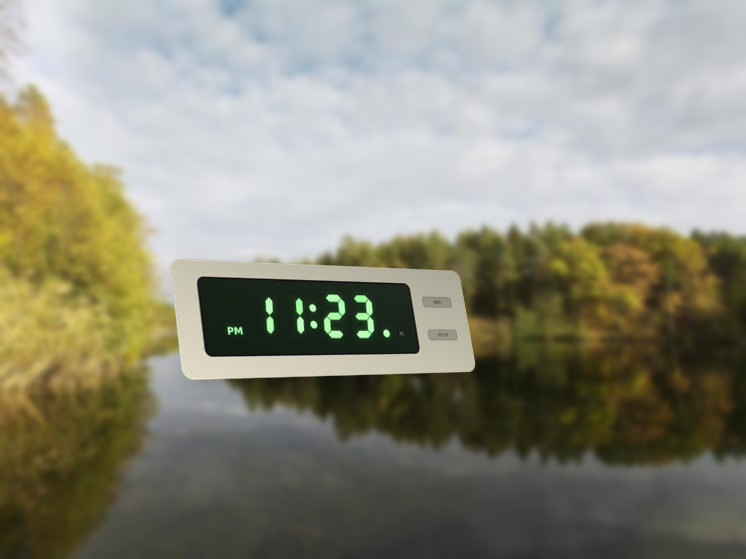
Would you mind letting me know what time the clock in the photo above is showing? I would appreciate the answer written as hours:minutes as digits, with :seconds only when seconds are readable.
11:23
